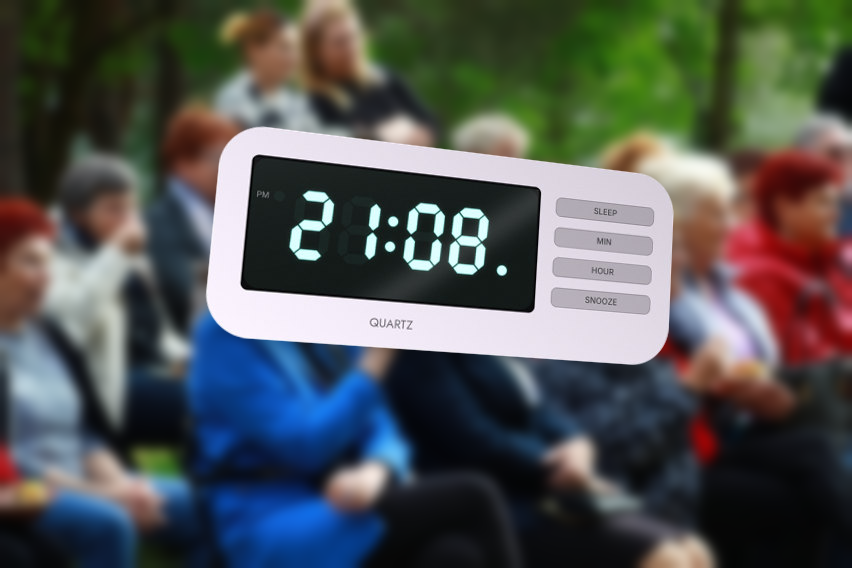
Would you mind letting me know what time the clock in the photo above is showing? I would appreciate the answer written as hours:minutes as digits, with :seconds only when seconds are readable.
21:08
